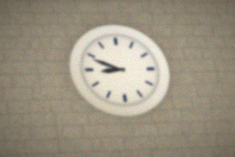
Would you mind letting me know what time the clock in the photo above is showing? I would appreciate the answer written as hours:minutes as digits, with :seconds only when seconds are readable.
8:49
